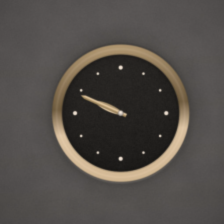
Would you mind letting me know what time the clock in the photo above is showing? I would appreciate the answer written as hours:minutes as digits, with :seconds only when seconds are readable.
9:49
